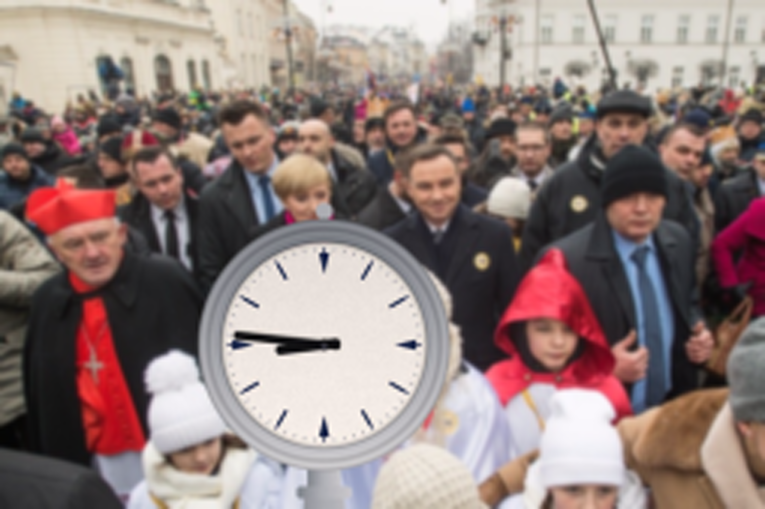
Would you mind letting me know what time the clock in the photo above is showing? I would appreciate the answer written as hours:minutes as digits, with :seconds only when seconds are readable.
8:46
